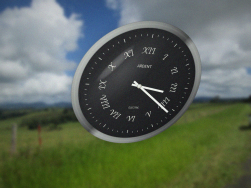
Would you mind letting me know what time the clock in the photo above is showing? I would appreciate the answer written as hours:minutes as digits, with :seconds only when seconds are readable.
3:21
